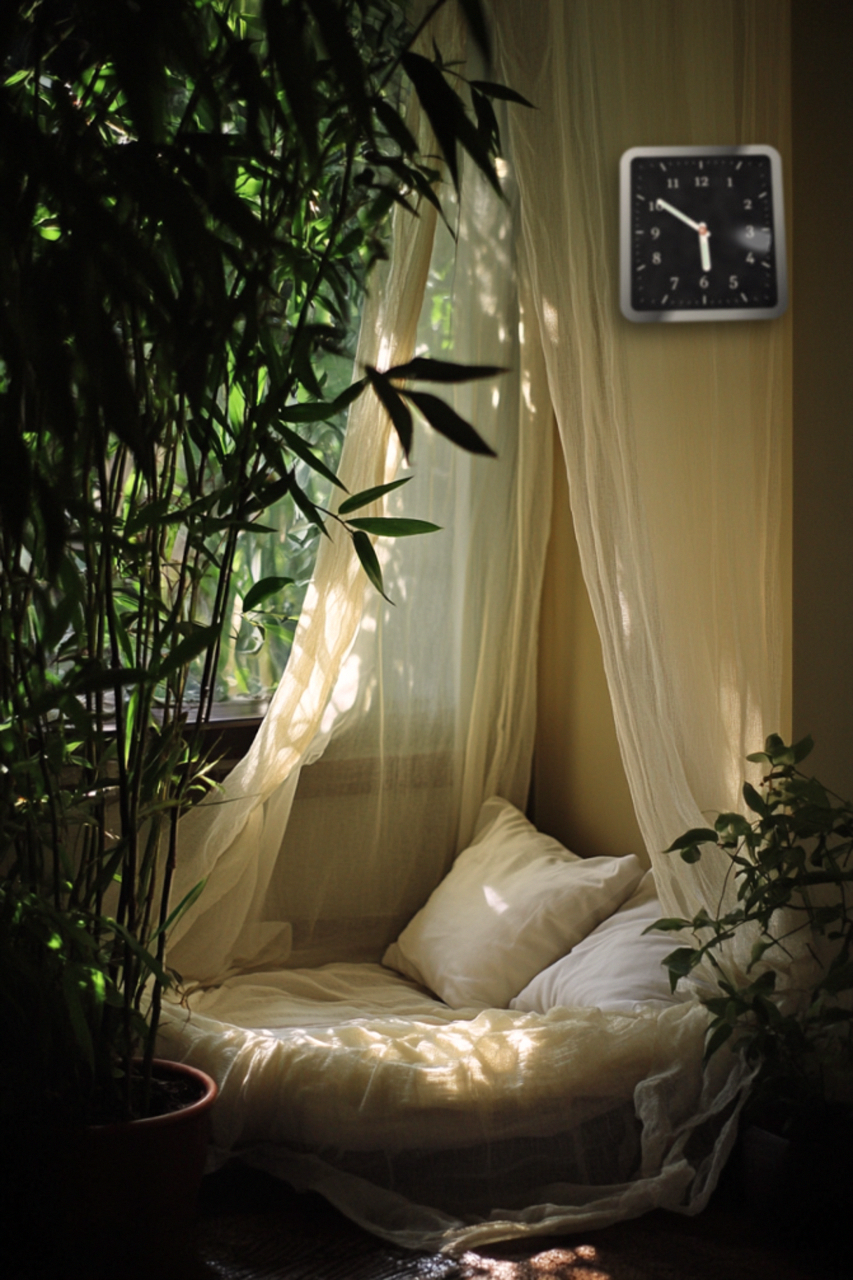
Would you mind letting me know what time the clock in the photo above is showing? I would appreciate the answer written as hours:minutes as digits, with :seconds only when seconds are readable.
5:51
